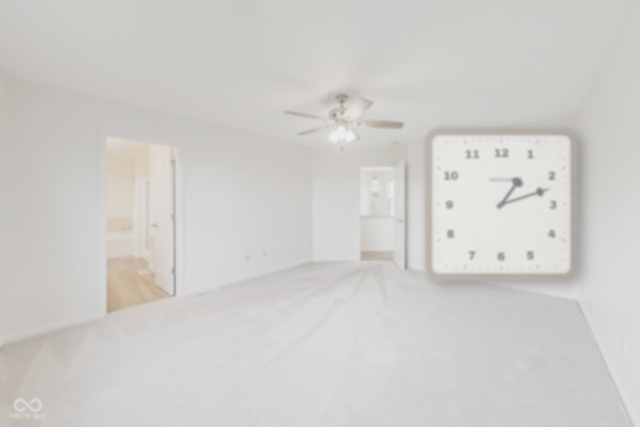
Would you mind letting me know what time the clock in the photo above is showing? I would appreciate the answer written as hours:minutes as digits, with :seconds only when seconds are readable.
1:12
